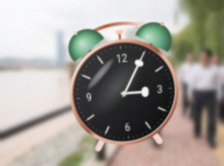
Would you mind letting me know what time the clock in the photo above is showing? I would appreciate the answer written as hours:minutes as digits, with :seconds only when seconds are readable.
3:05
